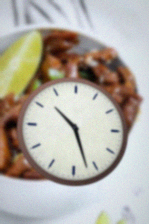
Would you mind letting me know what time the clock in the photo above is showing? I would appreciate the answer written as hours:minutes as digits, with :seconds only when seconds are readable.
10:27
